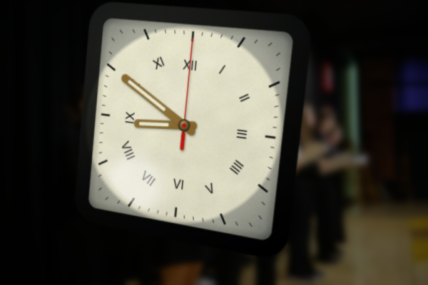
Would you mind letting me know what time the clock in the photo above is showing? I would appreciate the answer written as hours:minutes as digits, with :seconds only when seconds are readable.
8:50:00
